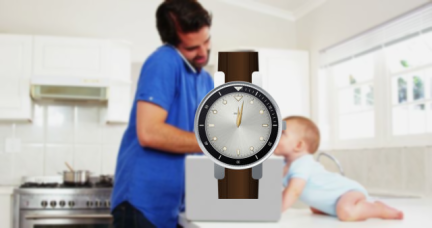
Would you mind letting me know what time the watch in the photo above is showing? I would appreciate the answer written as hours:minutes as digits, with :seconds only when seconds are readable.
12:02
